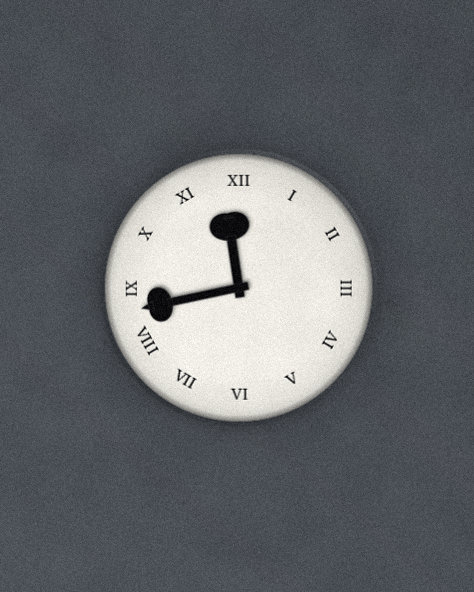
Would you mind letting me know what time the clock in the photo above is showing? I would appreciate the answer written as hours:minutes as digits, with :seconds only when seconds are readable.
11:43
